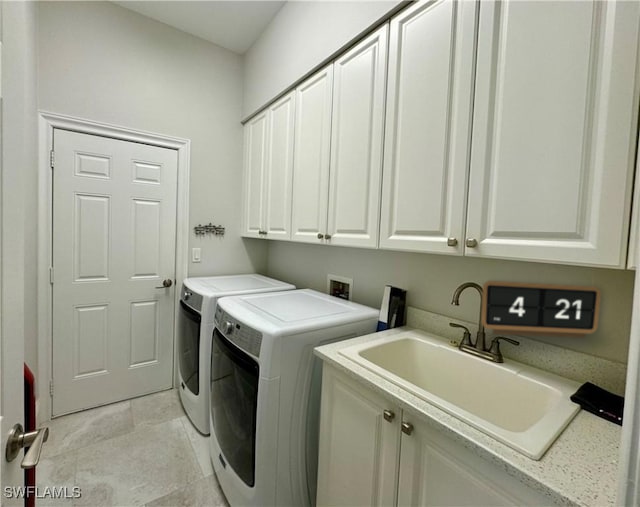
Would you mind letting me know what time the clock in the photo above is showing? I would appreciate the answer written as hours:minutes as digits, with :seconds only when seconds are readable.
4:21
